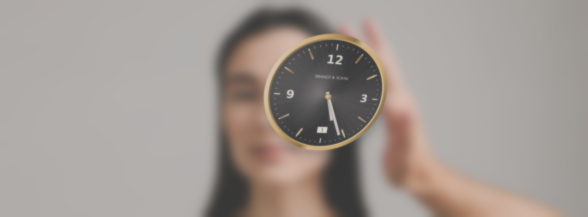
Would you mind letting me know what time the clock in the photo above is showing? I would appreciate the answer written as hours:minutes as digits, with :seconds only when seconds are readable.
5:26
